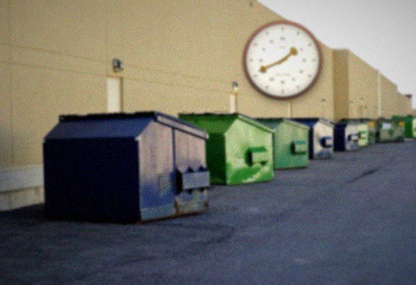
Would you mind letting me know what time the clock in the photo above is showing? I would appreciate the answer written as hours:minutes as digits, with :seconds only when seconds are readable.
1:41
